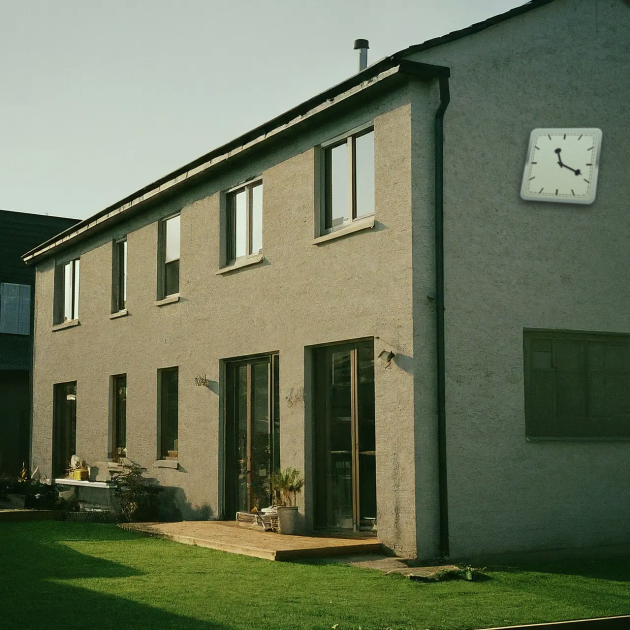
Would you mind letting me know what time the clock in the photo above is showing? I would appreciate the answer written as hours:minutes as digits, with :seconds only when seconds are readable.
11:19
